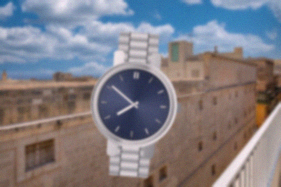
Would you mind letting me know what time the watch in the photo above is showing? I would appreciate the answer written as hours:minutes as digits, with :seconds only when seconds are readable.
7:51
